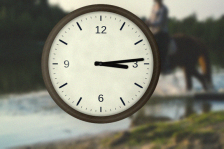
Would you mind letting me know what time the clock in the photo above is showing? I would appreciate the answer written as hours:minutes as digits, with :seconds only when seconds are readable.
3:14
